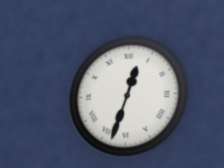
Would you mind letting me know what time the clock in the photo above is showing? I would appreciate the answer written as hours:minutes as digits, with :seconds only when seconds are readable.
12:33
